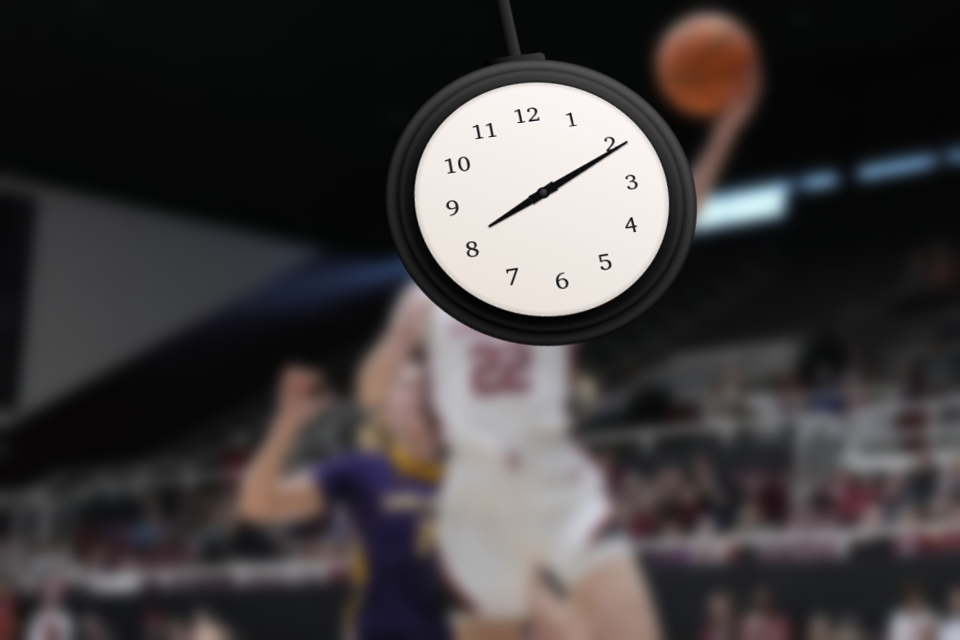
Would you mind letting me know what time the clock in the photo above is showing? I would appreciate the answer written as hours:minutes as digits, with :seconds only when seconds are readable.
8:11
